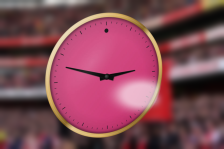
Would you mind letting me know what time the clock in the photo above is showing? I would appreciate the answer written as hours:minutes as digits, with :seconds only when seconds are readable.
2:48
